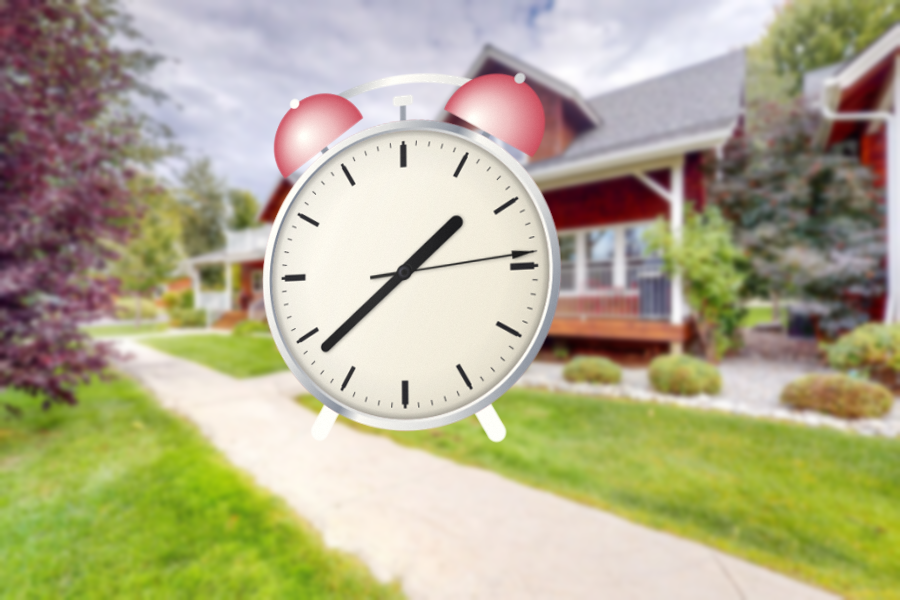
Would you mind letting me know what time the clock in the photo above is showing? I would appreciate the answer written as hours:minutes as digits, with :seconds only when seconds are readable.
1:38:14
